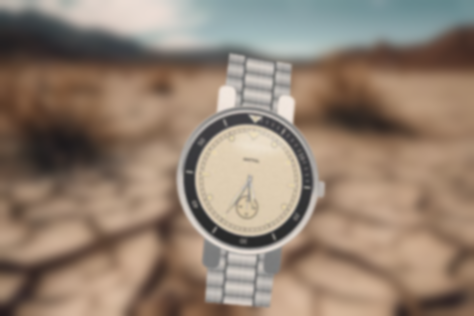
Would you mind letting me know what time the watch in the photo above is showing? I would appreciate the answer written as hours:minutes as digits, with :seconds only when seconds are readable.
5:35
